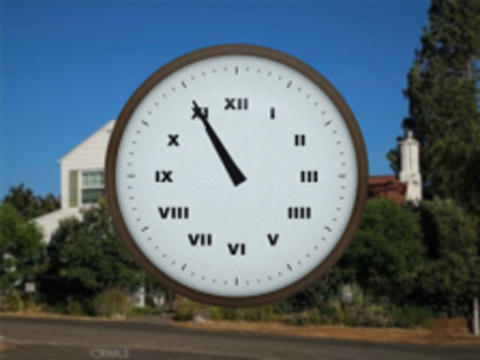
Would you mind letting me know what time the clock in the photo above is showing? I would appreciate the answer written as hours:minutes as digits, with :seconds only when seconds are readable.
10:55
